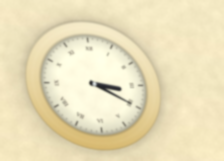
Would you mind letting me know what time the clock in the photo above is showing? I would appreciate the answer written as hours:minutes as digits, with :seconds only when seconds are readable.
3:20
